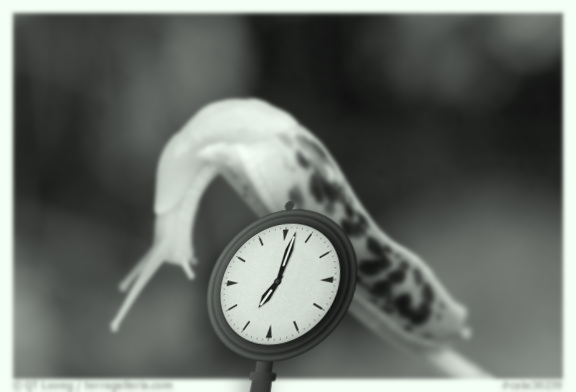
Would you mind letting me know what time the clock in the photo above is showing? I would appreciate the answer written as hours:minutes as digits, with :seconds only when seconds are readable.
7:02
